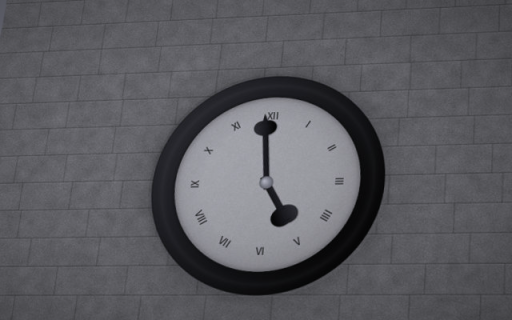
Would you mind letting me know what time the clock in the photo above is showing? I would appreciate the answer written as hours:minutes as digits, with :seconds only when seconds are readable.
4:59
